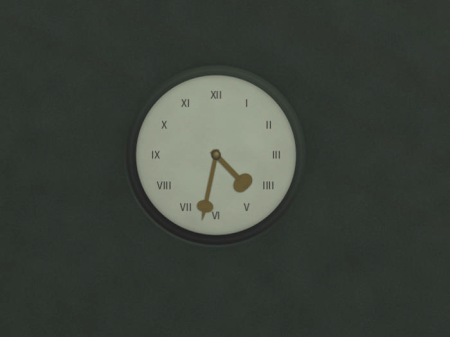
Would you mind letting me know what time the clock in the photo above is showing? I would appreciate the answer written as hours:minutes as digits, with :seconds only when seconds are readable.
4:32
